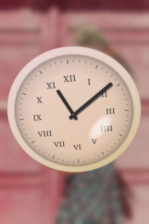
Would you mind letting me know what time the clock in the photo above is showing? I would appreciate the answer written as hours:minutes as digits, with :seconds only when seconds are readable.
11:09
